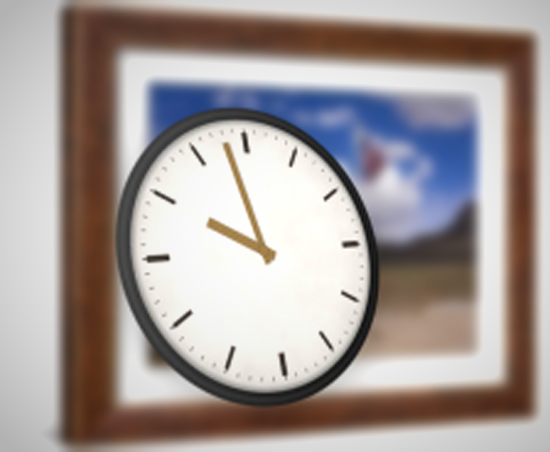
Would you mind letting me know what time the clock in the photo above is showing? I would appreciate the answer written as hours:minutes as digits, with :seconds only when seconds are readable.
9:58
